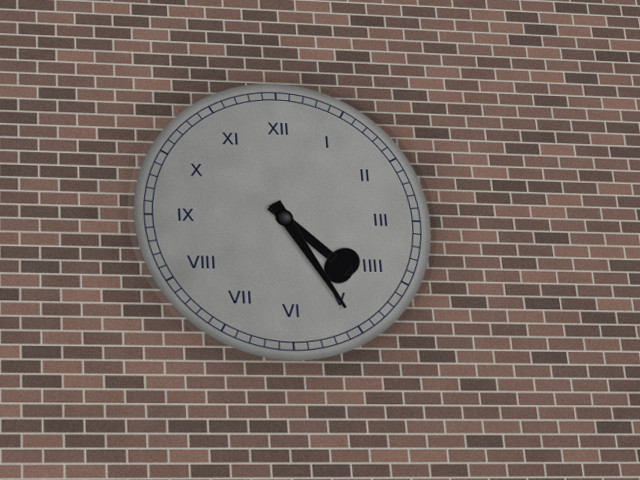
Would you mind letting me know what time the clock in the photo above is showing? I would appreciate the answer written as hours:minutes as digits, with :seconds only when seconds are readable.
4:25
